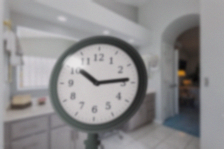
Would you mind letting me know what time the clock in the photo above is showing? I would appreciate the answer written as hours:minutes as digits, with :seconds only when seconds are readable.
10:14
